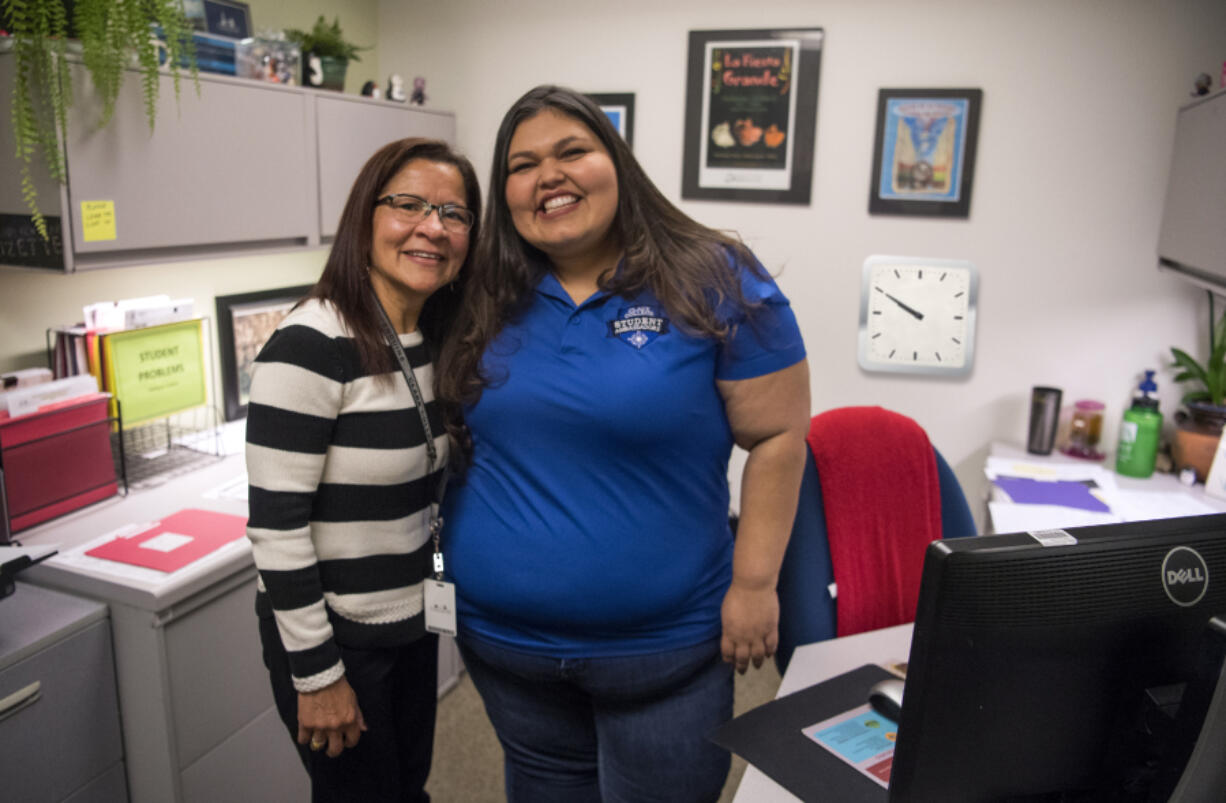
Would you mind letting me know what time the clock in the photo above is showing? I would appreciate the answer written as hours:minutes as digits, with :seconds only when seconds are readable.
9:50
